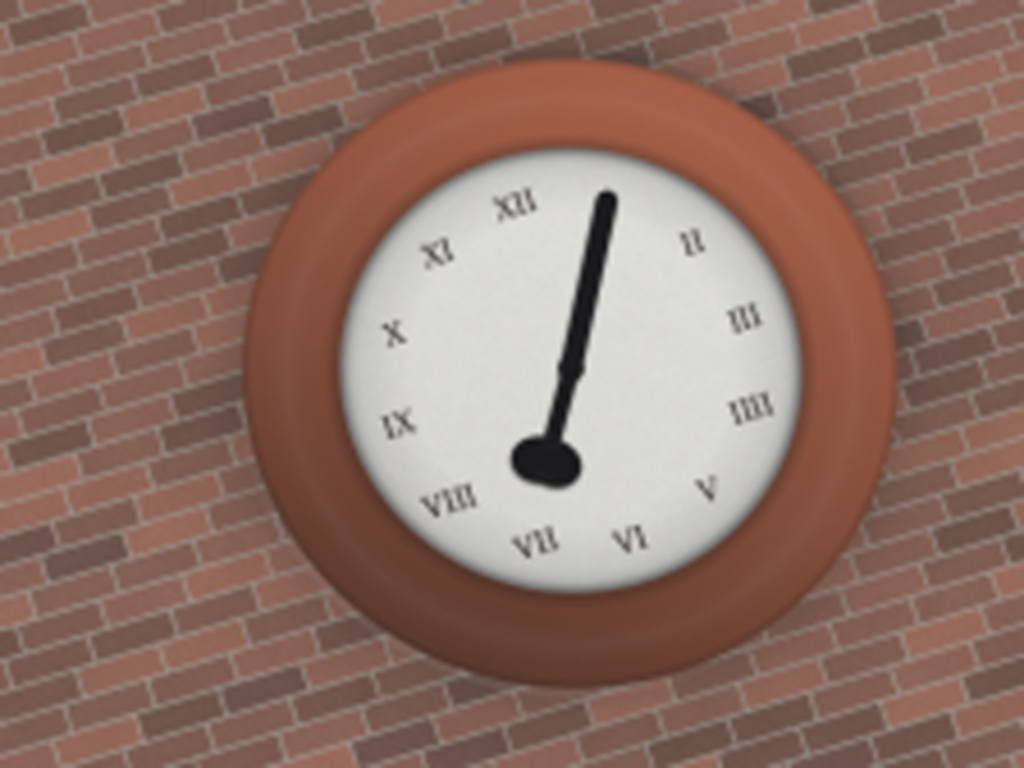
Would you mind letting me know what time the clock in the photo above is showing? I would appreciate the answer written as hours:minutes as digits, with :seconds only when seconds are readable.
7:05
